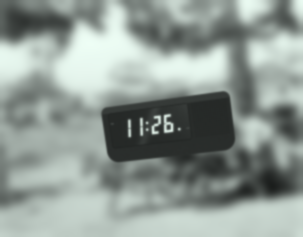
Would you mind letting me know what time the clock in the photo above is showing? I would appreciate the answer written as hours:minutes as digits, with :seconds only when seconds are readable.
11:26
